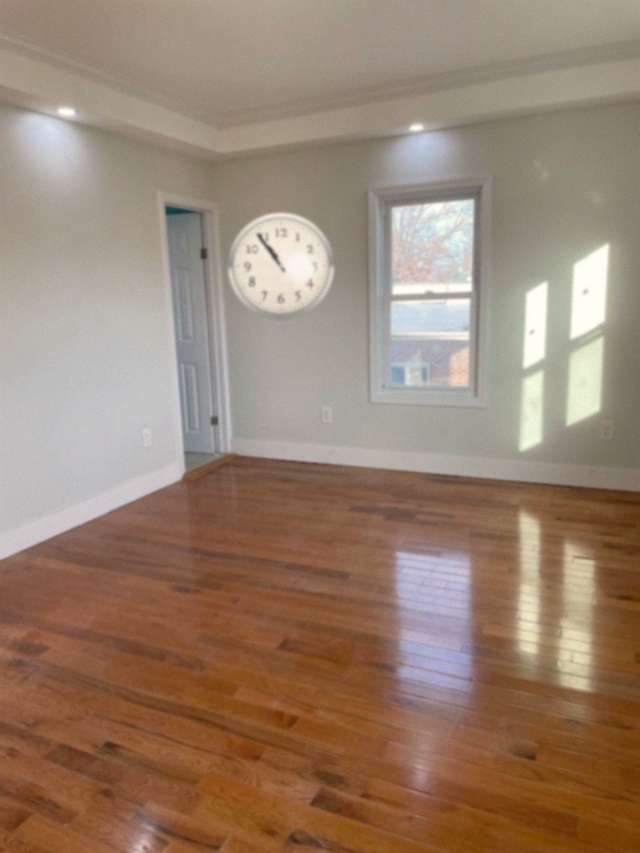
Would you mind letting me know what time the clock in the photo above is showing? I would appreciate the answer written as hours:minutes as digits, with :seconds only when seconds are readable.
10:54
